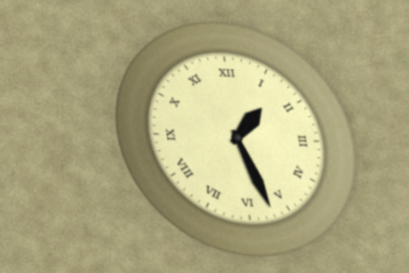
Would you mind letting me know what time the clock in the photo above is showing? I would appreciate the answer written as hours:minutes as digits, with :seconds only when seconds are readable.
1:27
